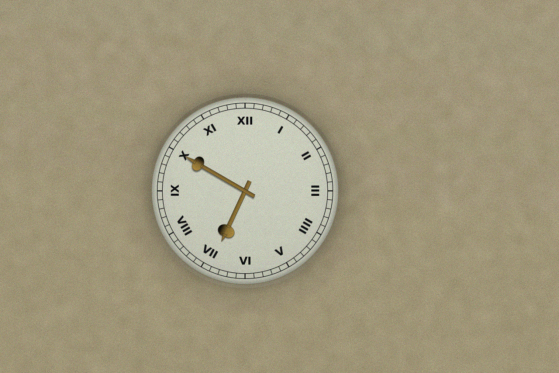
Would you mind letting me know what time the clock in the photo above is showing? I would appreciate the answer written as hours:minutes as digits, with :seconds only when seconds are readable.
6:50
